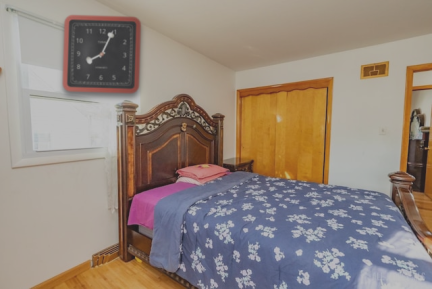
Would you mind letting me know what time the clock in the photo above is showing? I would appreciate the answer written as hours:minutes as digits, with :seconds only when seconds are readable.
8:04
